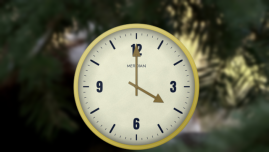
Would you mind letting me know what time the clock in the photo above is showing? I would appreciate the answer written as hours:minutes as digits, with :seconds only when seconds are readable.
4:00
